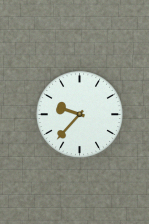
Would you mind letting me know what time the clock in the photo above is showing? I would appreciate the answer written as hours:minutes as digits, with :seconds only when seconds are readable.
9:37
